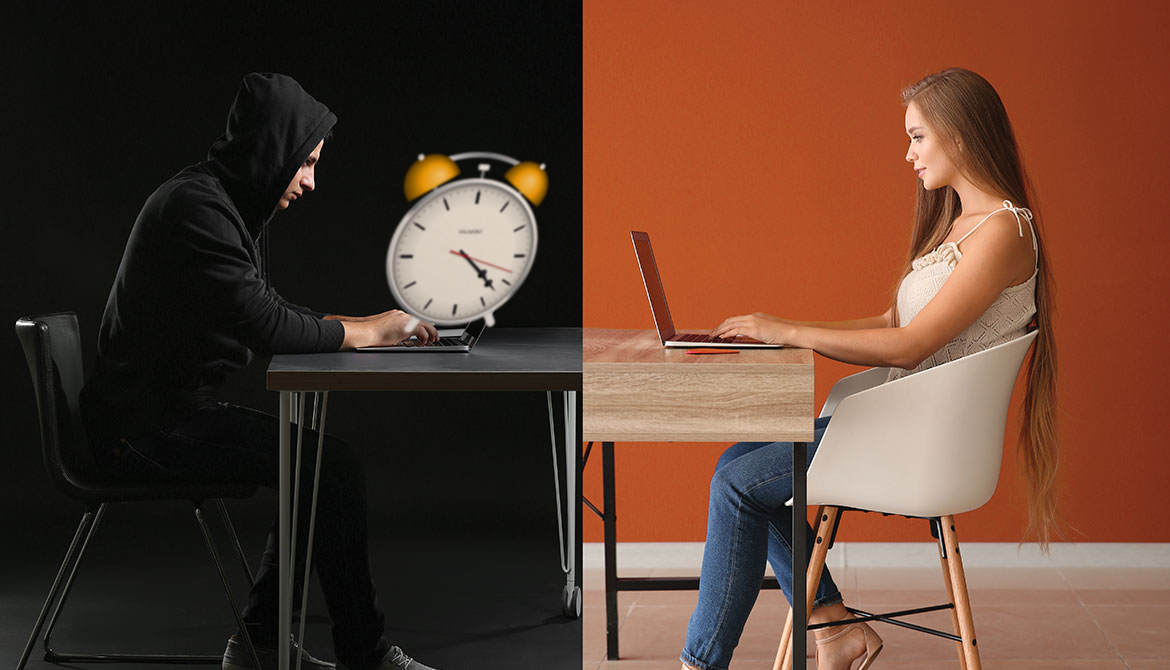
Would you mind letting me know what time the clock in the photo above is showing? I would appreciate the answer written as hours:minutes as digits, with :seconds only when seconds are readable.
4:22:18
